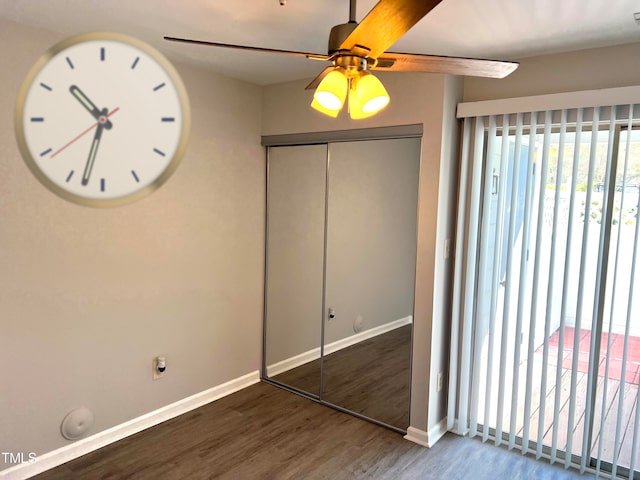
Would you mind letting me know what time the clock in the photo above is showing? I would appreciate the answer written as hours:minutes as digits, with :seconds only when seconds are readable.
10:32:39
